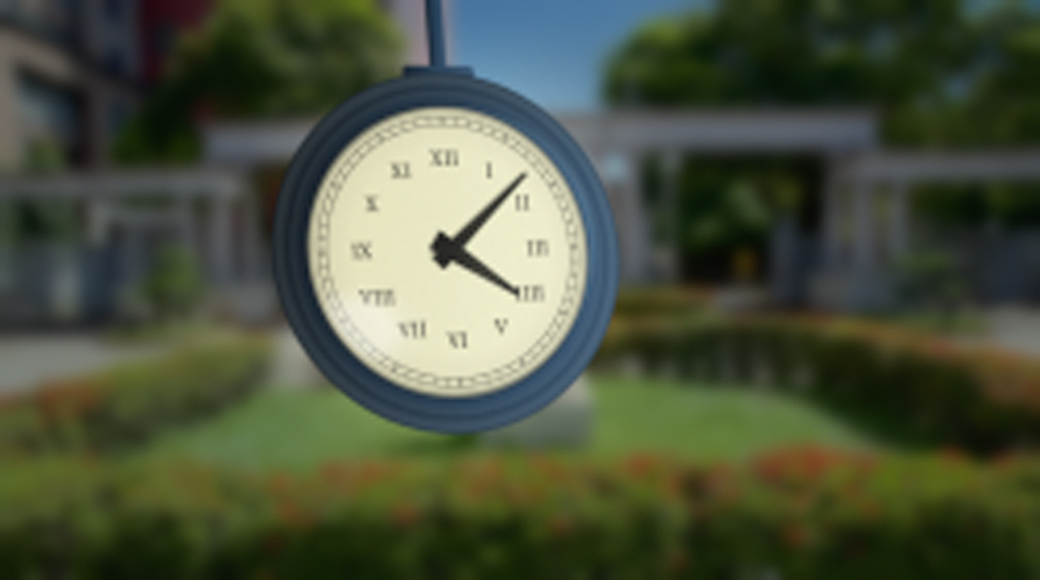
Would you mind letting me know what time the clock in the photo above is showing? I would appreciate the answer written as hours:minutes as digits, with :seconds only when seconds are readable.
4:08
